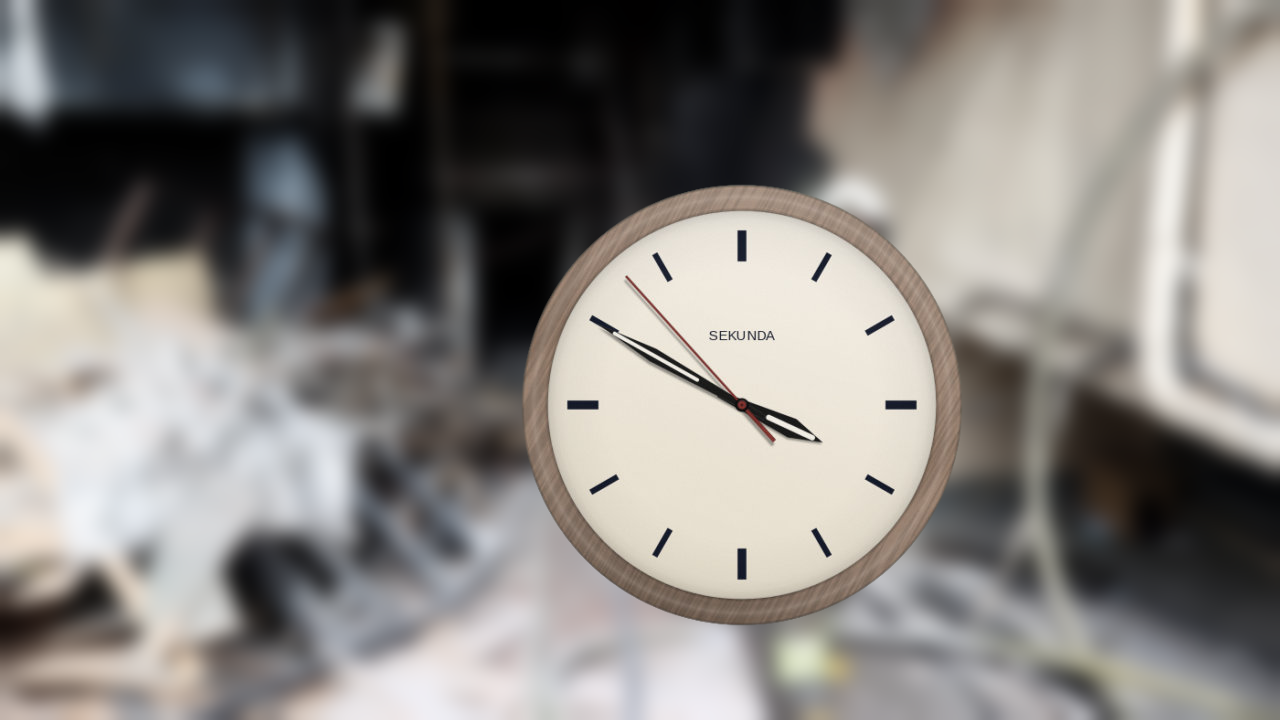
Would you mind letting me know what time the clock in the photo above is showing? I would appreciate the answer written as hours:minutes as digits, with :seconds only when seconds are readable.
3:49:53
